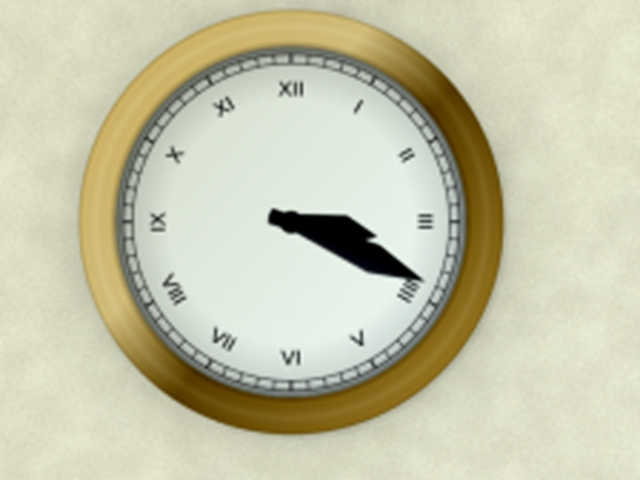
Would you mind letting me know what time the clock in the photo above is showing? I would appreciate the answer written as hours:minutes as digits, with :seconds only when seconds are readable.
3:19
